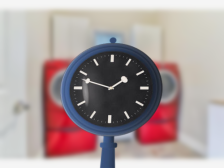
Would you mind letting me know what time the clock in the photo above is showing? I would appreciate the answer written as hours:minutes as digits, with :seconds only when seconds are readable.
1:48
